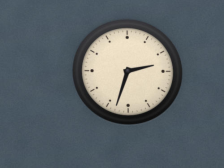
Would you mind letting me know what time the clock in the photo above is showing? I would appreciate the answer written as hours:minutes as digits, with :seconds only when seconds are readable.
2:33
